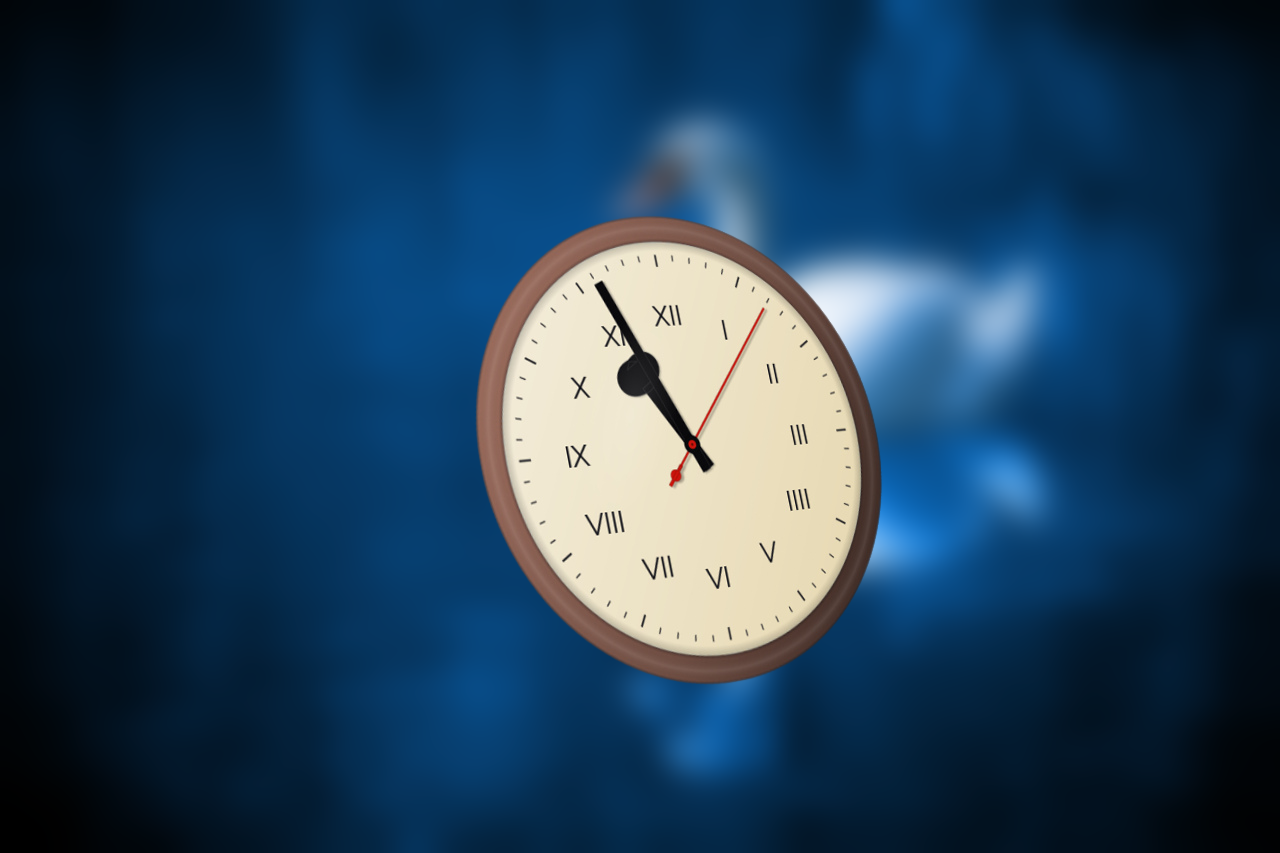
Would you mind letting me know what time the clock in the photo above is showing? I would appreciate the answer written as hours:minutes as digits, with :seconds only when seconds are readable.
10:56:07
